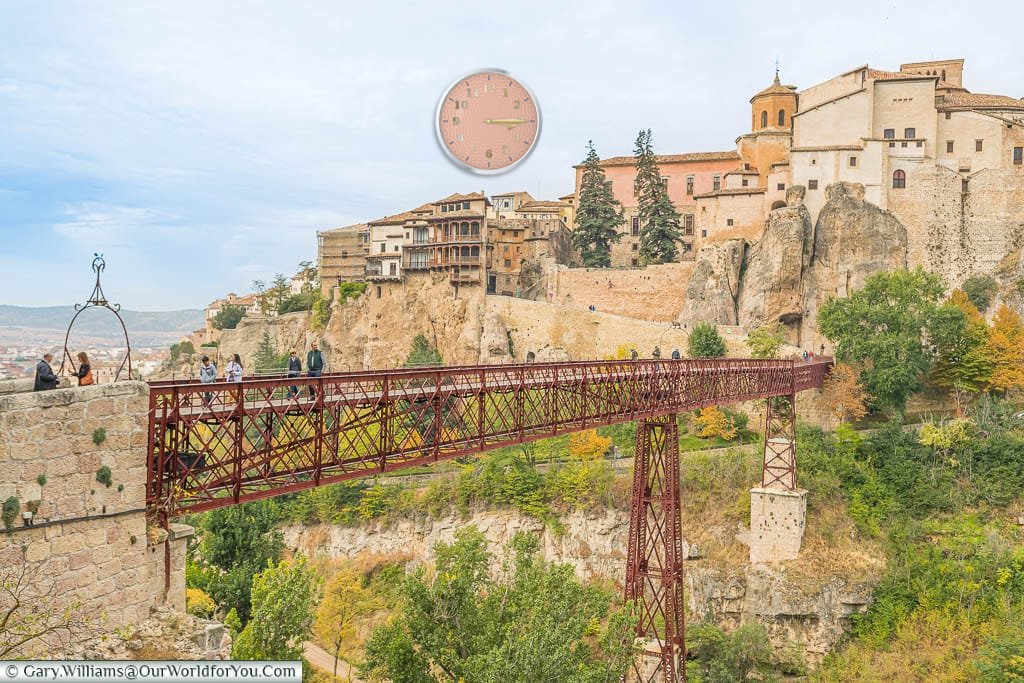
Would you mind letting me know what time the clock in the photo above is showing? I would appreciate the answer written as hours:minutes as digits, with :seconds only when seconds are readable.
3:15
